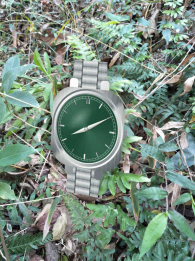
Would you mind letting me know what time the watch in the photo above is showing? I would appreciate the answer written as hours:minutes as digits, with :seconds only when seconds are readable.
8:10
